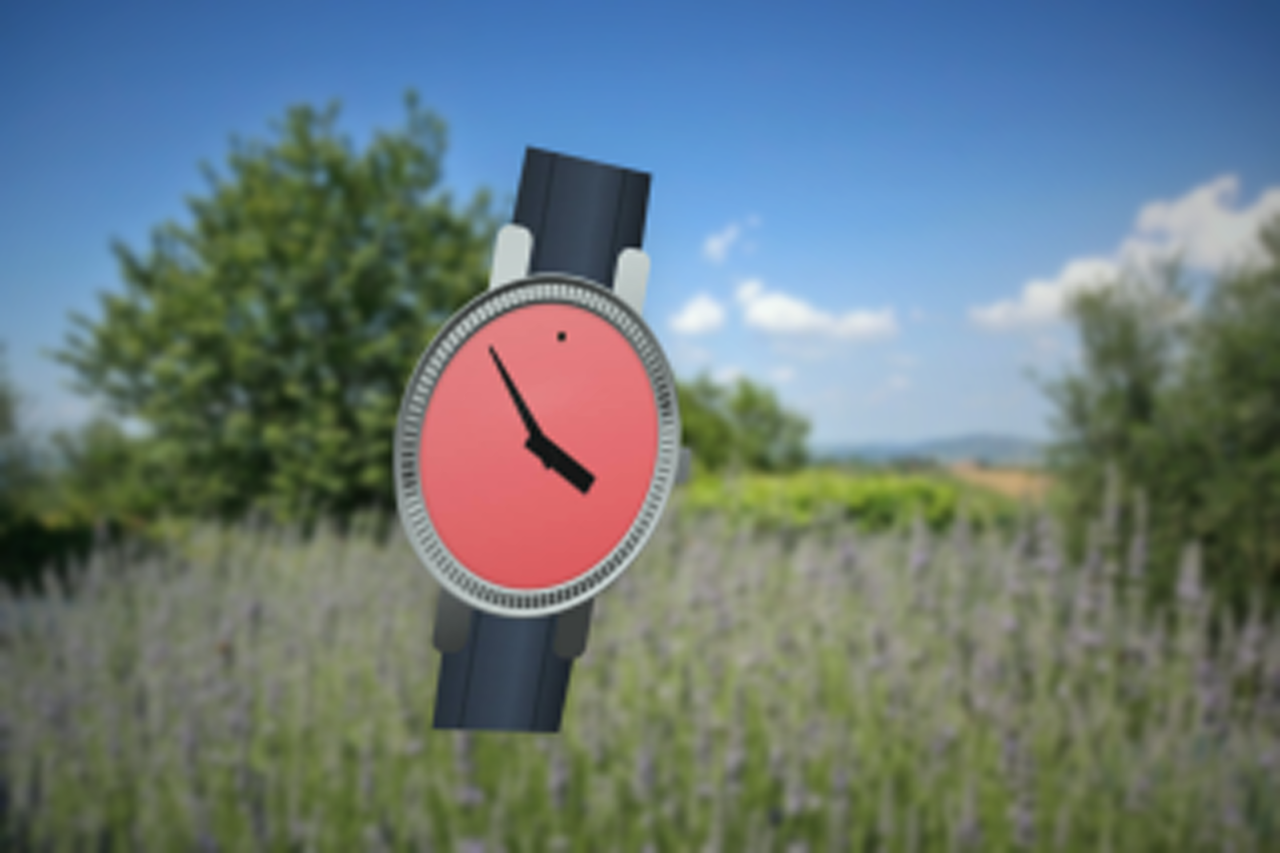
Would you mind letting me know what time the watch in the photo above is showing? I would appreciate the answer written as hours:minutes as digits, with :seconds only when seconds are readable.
3:53
